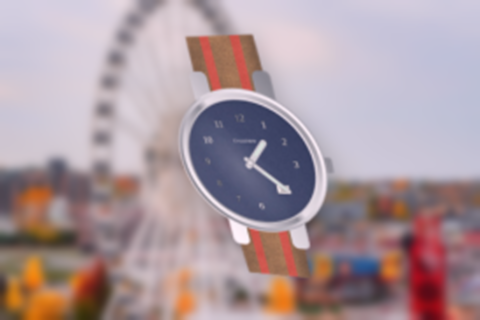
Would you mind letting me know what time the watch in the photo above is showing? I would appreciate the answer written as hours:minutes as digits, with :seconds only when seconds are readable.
1:22
